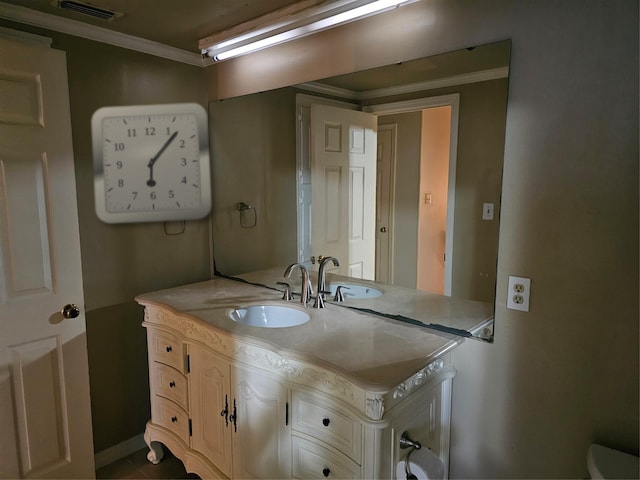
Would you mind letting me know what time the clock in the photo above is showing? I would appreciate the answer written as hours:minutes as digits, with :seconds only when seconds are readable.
6:07
